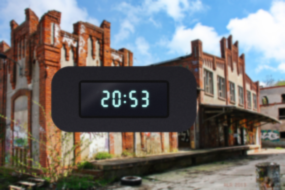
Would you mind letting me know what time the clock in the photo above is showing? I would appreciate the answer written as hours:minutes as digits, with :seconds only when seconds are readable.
20:53
